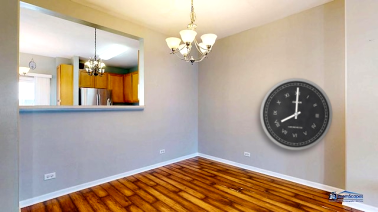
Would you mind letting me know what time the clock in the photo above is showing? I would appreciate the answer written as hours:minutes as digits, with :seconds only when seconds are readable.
8:00
